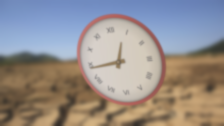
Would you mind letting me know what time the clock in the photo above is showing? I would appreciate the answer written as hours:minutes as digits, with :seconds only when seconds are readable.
12:44
